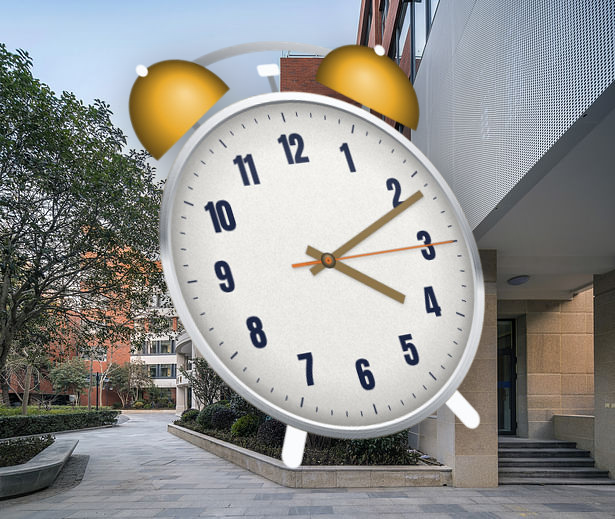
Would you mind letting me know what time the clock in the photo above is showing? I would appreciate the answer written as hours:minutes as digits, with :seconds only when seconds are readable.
4:11:15
